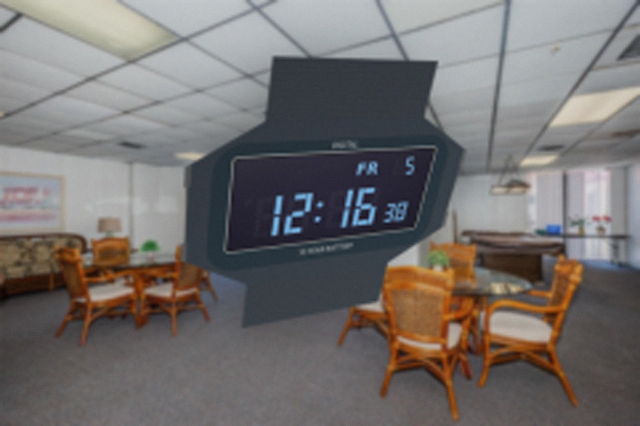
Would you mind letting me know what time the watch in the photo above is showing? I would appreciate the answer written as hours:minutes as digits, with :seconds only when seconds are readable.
12:16:38
